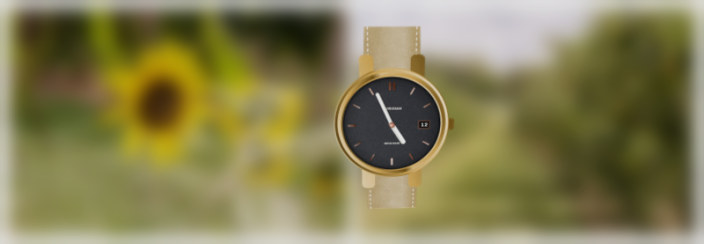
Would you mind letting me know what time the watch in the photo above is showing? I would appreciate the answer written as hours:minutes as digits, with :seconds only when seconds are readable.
4:56
